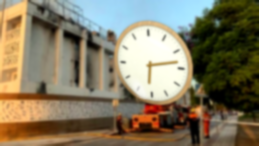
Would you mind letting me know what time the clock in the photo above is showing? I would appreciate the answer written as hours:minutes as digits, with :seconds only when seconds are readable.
6:13
